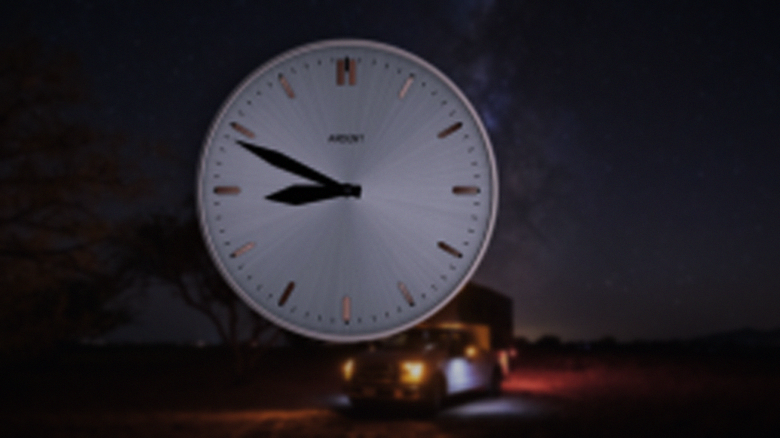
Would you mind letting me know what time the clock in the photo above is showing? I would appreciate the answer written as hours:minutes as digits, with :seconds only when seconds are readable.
8:49
